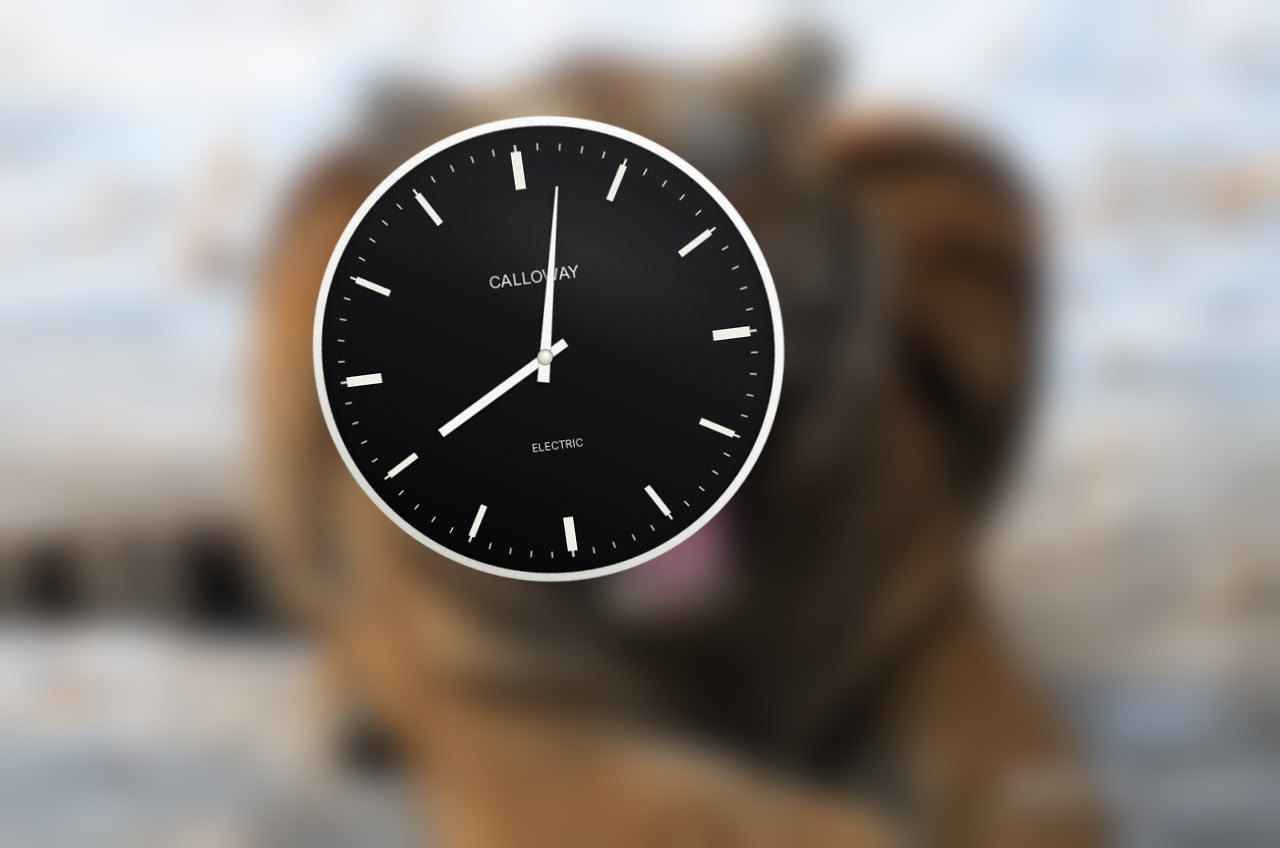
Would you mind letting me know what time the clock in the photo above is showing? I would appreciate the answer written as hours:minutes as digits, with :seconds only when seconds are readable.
8:02
